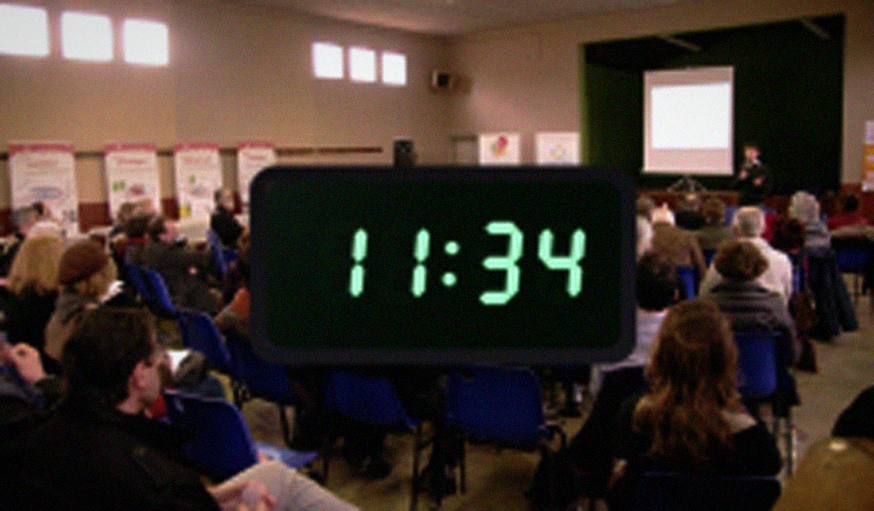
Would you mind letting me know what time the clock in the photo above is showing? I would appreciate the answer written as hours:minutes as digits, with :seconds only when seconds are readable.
11:34
